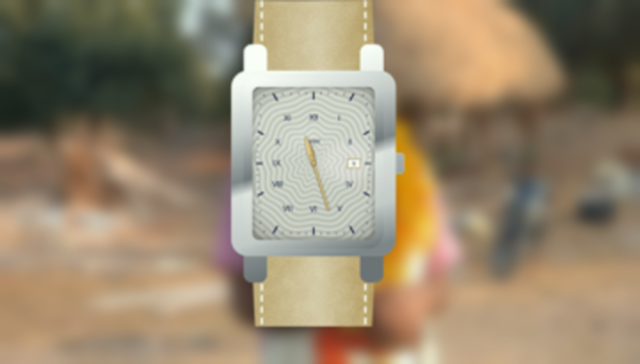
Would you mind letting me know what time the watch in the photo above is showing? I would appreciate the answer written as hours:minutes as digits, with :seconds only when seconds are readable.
11:27
